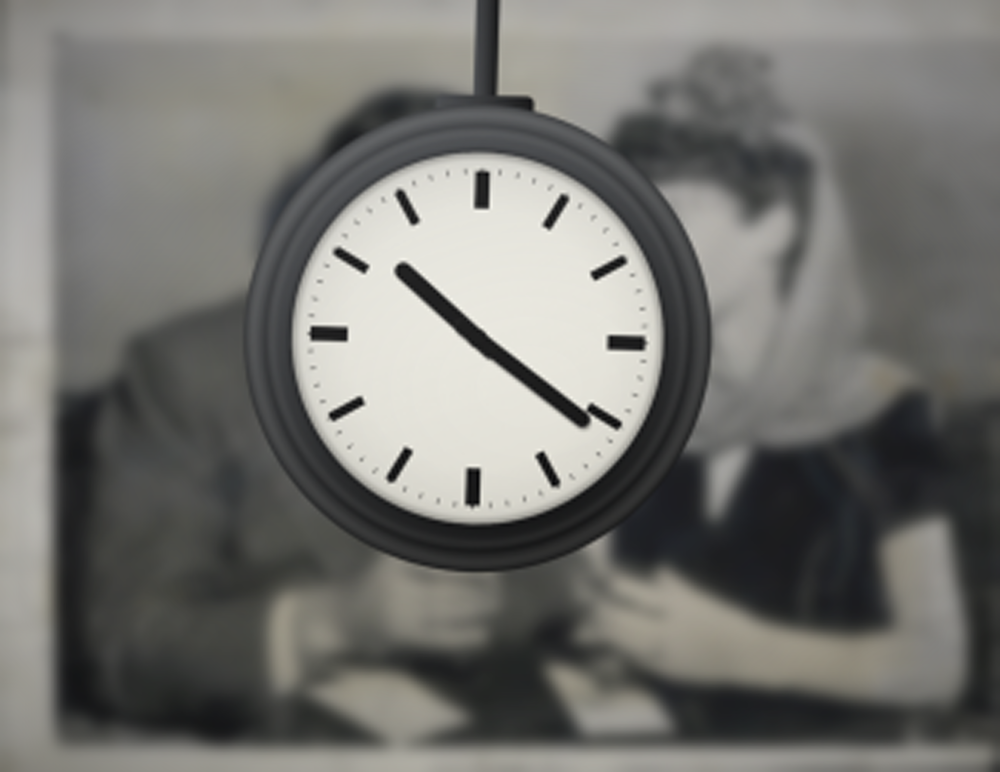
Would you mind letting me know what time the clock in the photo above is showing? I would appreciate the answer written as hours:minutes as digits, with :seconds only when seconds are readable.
10:21
